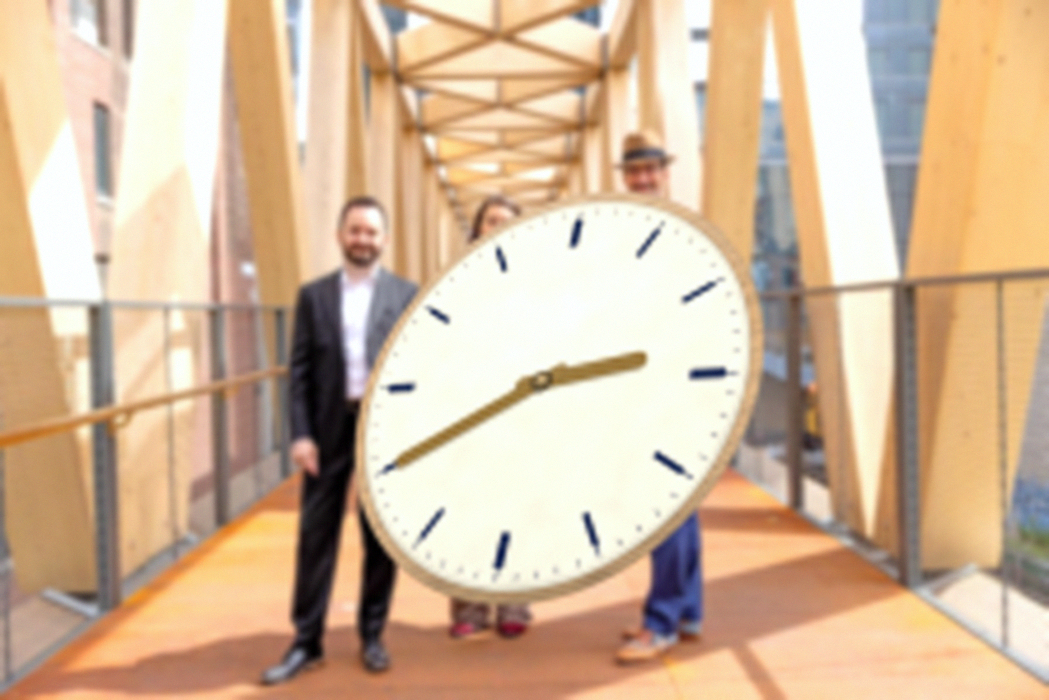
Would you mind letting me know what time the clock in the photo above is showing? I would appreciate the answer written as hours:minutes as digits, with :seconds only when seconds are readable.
2:40
